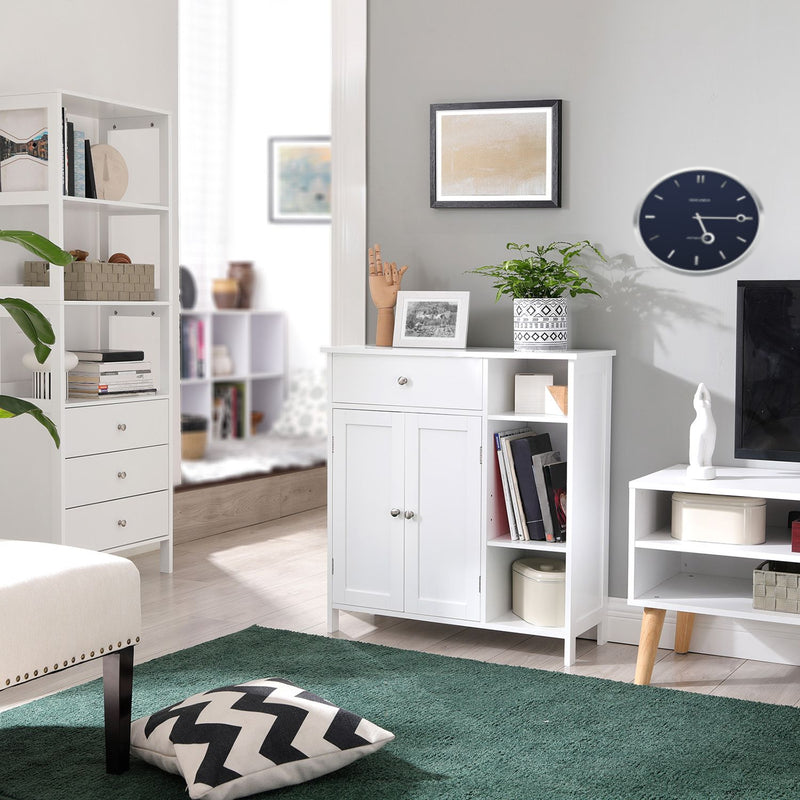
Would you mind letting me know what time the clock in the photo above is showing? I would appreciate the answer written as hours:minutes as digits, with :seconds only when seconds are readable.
5:15
